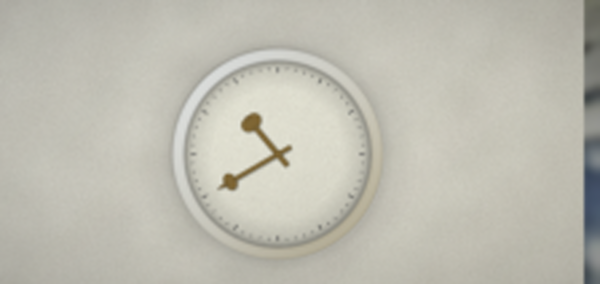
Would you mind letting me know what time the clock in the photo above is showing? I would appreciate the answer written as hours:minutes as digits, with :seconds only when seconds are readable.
10:40
